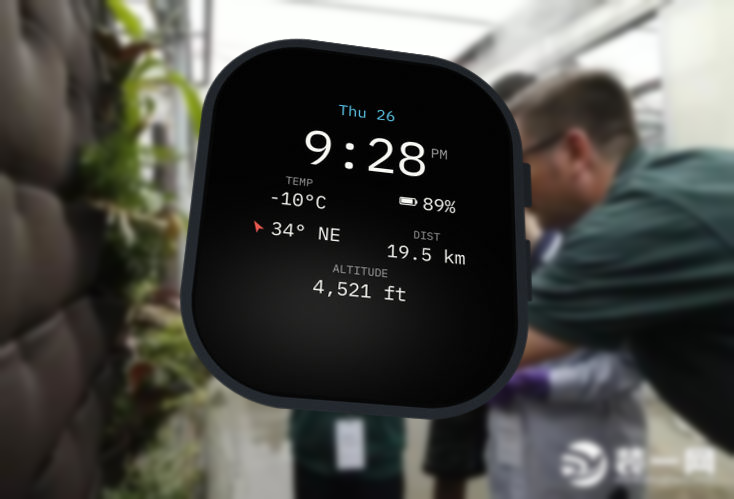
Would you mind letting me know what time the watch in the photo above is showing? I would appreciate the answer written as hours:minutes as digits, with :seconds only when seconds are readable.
9:28
